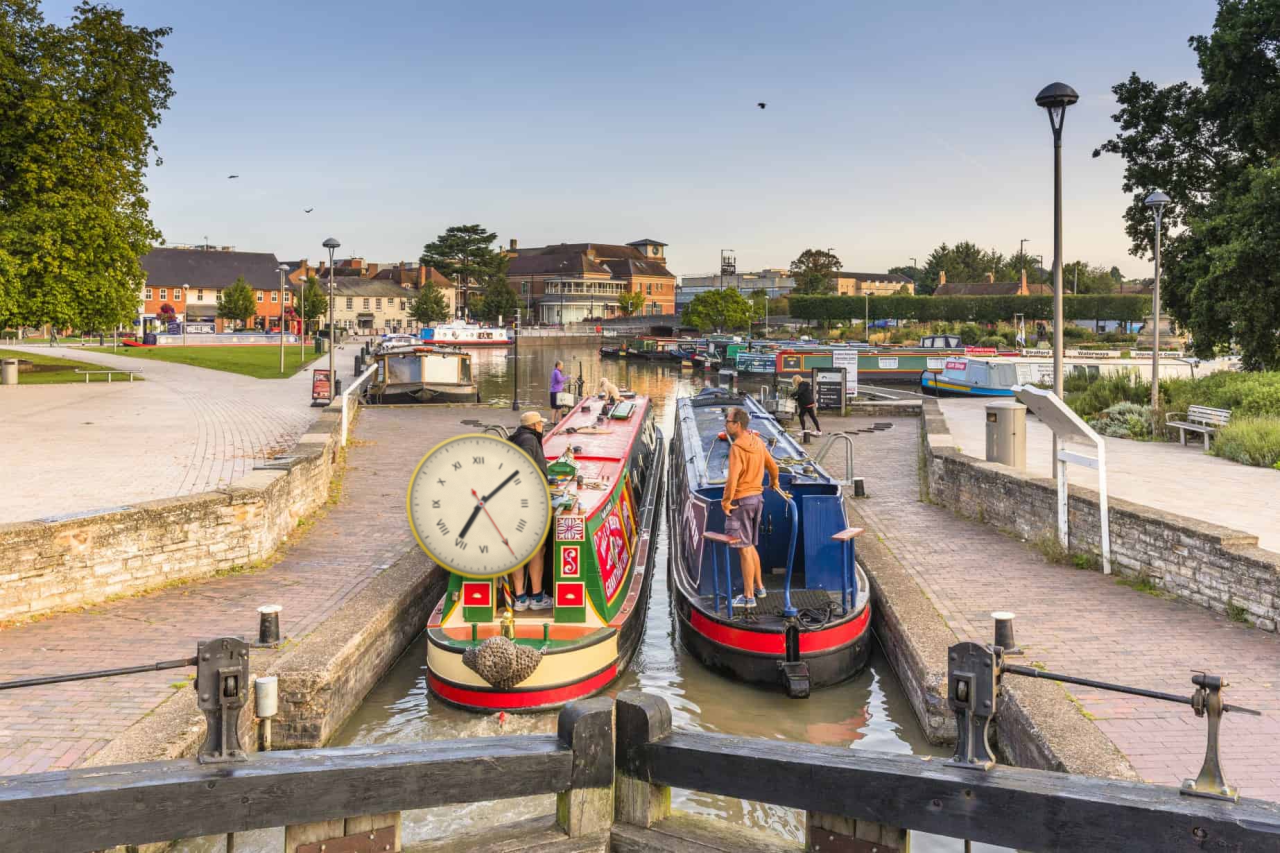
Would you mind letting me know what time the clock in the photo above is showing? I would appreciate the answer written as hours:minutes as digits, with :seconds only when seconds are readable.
7:08:25
